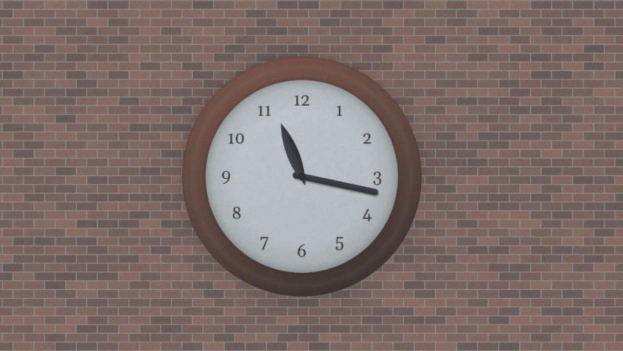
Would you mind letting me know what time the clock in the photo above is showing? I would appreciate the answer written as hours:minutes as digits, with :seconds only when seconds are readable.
11:17
